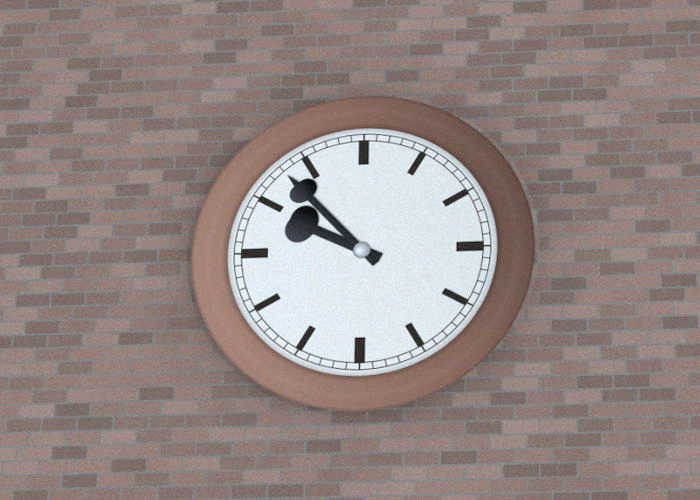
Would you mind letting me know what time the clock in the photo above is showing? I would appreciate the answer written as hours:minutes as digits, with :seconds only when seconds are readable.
9:53
